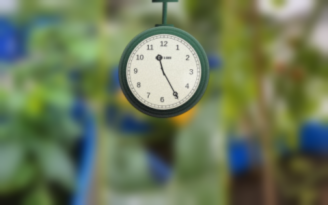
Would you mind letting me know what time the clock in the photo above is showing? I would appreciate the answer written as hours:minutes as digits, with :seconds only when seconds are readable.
11:25
